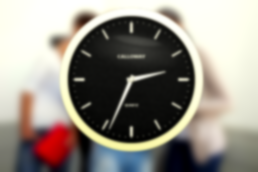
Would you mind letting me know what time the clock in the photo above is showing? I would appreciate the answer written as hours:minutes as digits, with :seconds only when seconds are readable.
2:34
